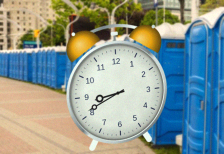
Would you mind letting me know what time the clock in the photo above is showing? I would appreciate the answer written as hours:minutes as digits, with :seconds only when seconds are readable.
8:41
